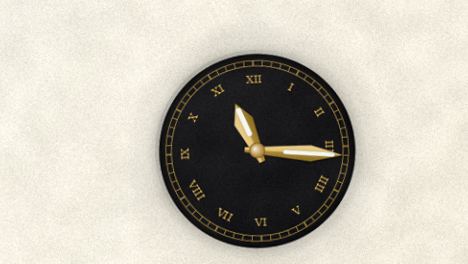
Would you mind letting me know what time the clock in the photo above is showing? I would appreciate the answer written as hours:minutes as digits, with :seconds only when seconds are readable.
11:16
